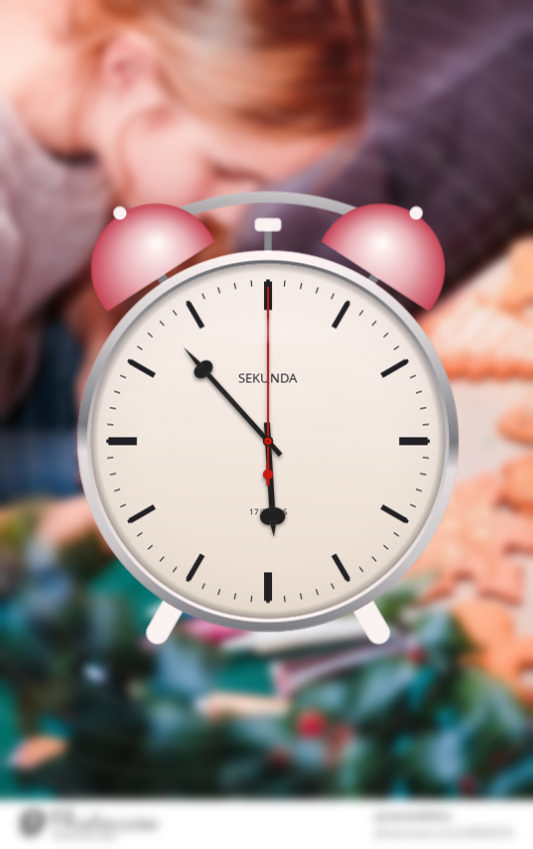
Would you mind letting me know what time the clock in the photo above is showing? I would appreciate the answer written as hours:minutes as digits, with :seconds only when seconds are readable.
5:53:00
